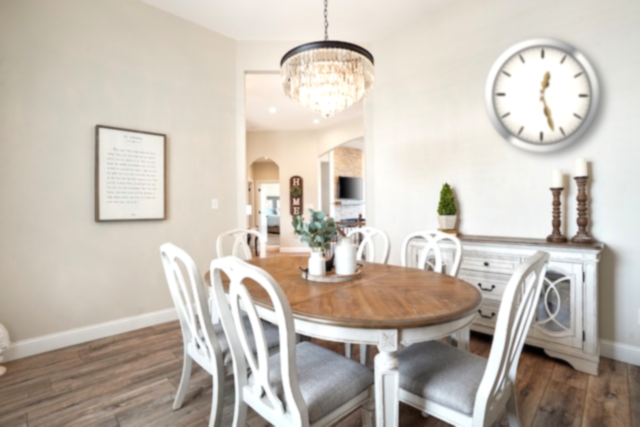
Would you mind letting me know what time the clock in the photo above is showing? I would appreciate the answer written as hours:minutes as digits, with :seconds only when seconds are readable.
12:27
